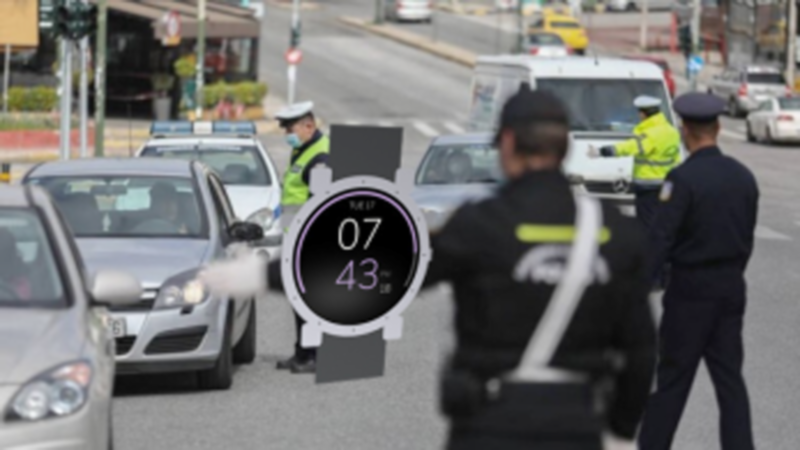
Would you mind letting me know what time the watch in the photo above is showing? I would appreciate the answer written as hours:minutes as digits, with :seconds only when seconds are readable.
7:43
